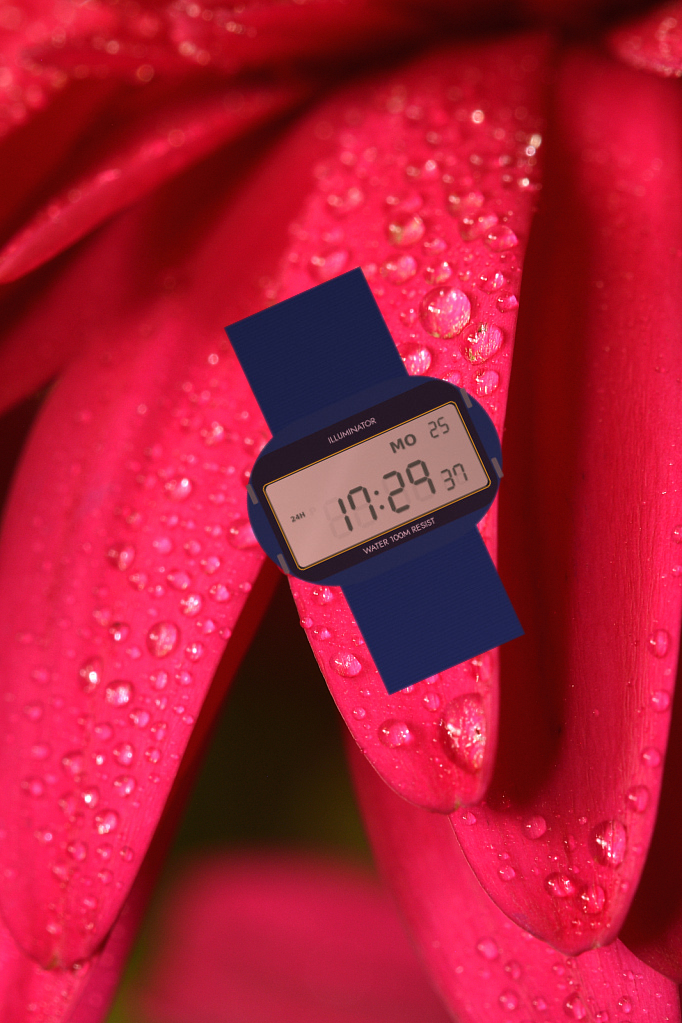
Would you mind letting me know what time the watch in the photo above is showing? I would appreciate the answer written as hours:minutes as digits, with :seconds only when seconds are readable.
17:29:37
